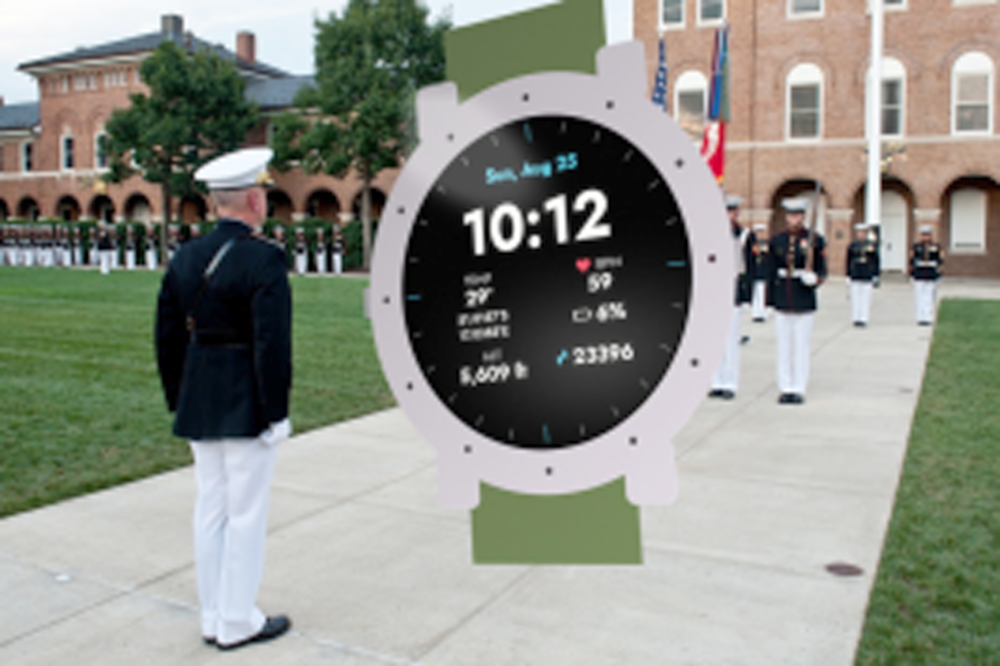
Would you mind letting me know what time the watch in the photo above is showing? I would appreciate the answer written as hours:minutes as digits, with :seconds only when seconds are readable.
10:12
